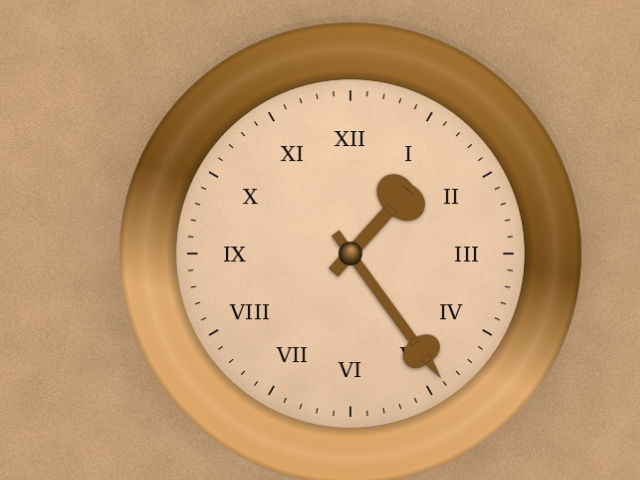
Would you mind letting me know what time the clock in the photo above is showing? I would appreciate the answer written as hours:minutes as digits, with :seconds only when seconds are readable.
1:24
